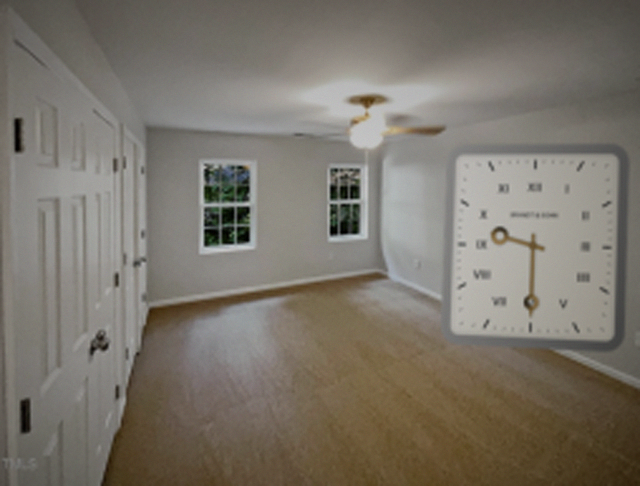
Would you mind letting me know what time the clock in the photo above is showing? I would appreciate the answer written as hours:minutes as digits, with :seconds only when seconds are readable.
9:30
